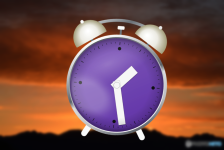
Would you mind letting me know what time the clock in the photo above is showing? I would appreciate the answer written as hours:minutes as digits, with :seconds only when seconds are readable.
1:28
